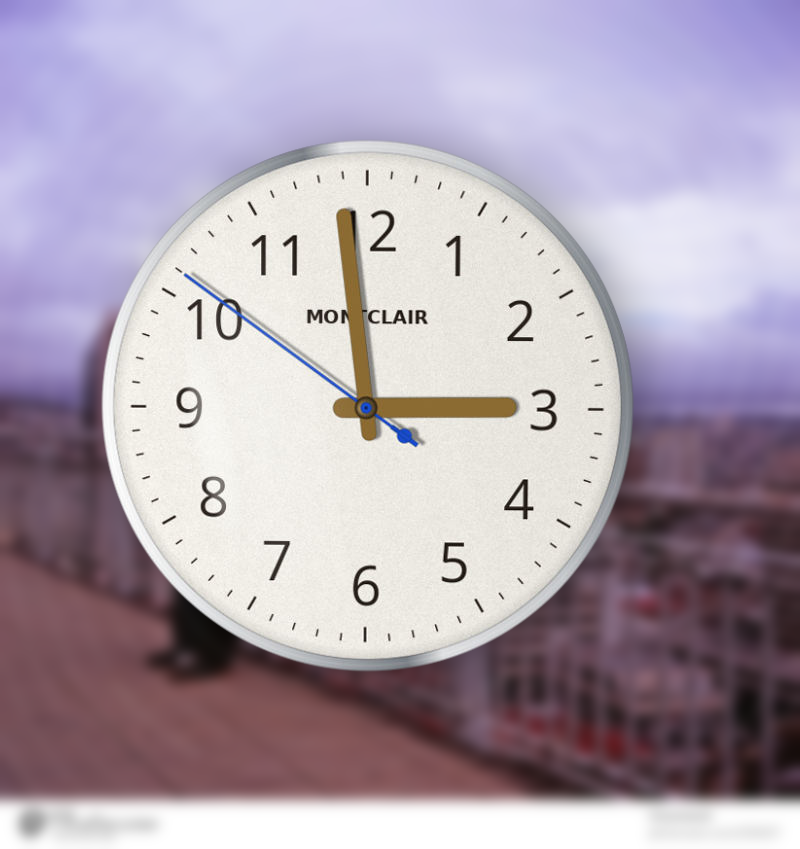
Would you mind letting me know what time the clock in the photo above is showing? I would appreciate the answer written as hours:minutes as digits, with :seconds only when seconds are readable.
2:58:51
